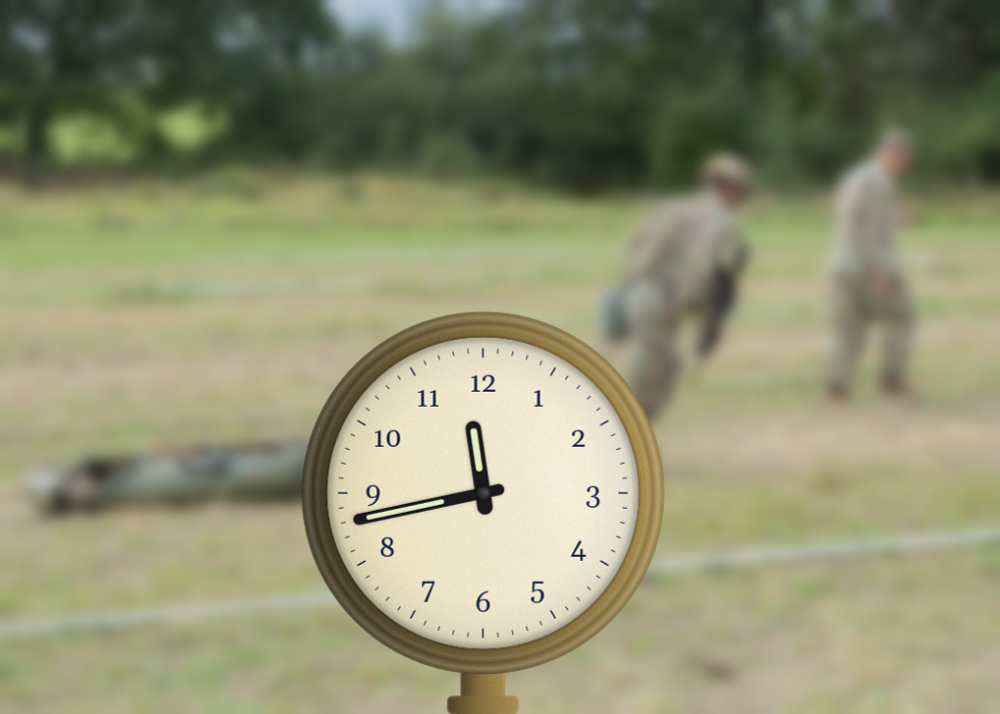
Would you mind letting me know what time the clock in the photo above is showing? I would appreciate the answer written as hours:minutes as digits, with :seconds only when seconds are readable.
11:43
